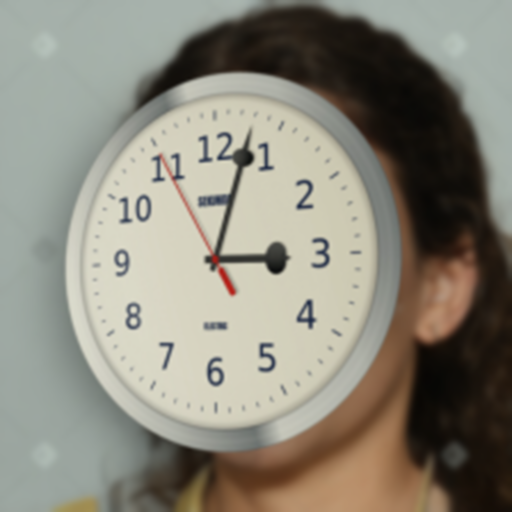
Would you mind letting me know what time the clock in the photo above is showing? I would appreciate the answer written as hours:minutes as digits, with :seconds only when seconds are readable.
3:02:55
